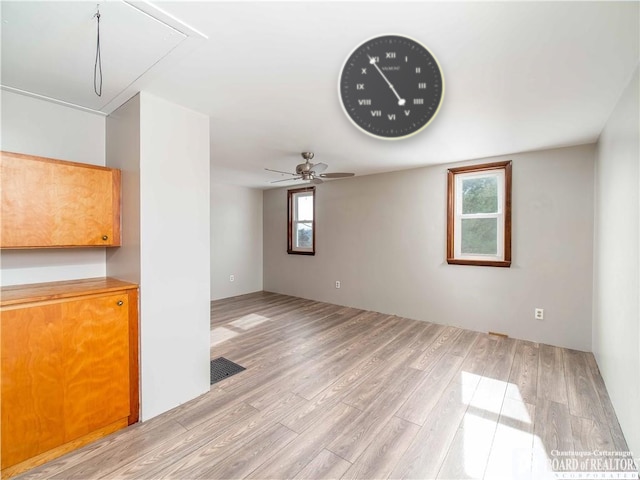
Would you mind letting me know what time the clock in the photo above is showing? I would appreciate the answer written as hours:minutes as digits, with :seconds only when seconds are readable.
4:54
